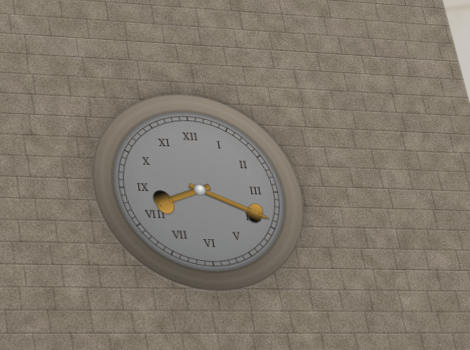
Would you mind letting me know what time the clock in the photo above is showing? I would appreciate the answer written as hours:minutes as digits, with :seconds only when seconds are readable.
8:19
